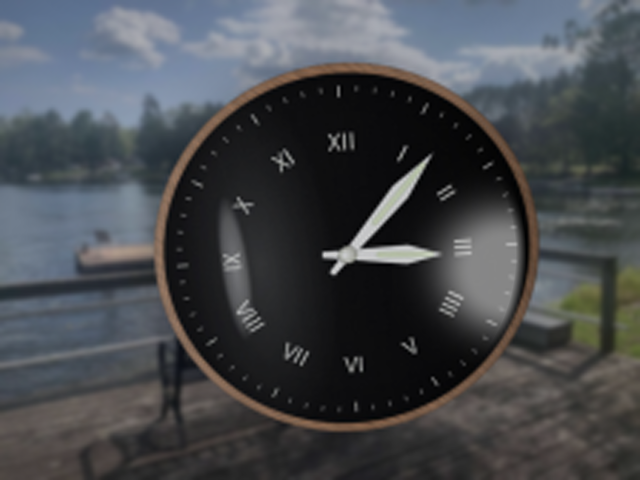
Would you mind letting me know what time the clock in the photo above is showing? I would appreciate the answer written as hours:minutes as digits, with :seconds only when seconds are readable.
3:07
